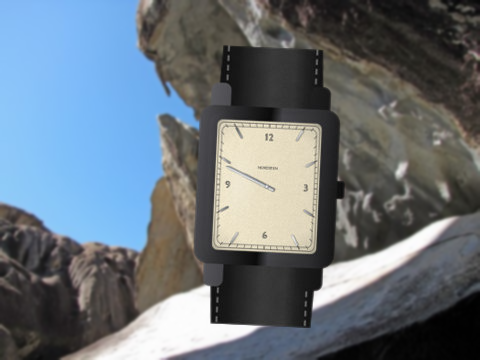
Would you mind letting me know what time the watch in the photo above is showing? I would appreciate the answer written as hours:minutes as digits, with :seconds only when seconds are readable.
9:49
